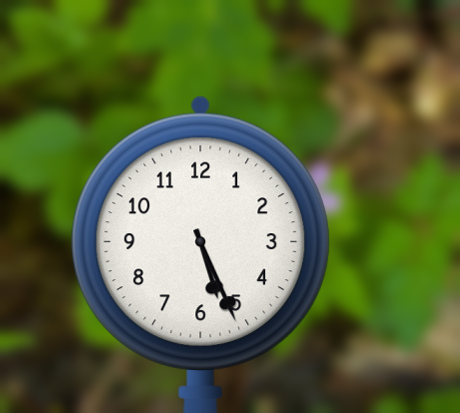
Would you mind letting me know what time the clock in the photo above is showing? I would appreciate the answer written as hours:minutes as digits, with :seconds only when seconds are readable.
5:26
